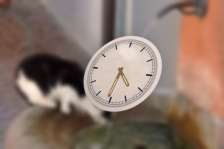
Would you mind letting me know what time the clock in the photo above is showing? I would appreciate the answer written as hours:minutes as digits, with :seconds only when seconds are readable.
4:31
